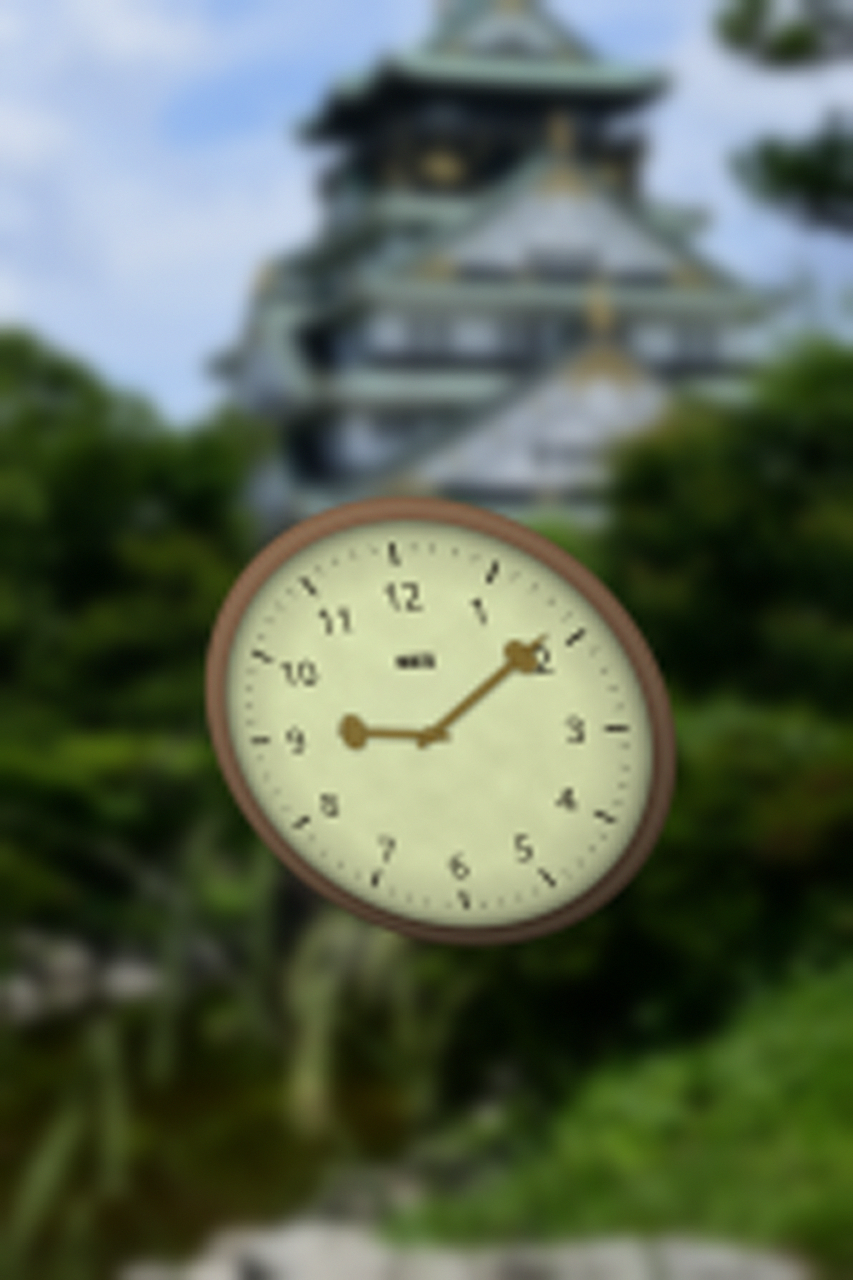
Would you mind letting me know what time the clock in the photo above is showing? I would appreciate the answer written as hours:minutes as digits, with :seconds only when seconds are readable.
9:09
